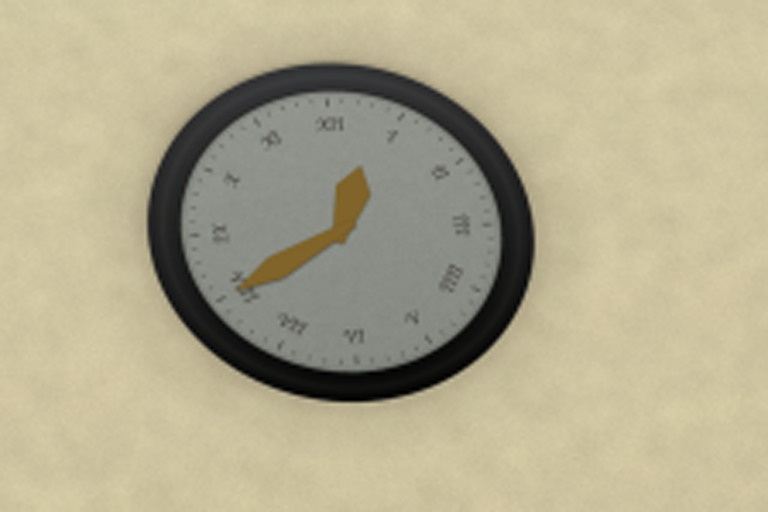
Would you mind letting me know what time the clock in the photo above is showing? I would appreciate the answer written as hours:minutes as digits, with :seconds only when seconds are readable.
12:40
